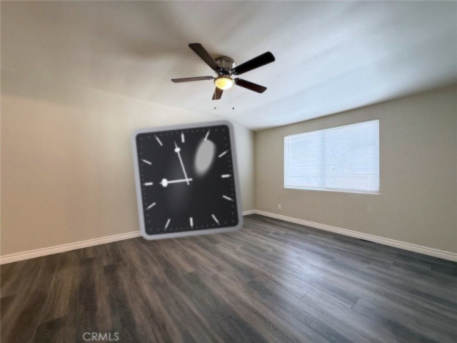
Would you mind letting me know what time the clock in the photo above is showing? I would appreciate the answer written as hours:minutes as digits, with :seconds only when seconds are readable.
8:58
